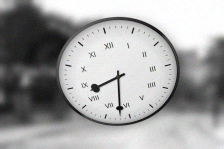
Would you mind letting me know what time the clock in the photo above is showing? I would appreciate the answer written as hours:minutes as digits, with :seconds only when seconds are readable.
8:32
